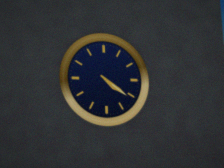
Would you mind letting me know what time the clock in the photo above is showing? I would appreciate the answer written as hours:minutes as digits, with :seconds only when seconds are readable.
4:21
